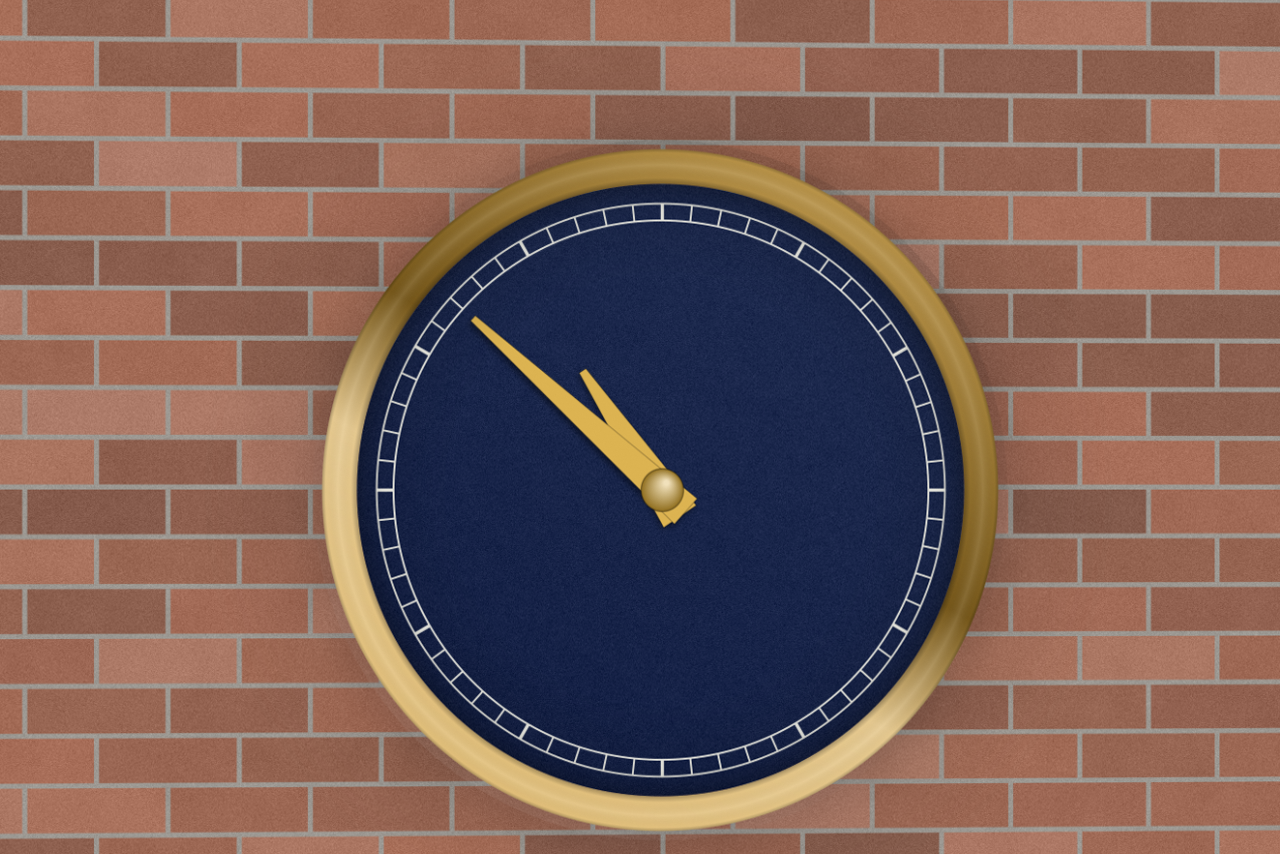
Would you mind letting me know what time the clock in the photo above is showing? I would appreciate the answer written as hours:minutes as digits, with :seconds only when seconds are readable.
10:52
